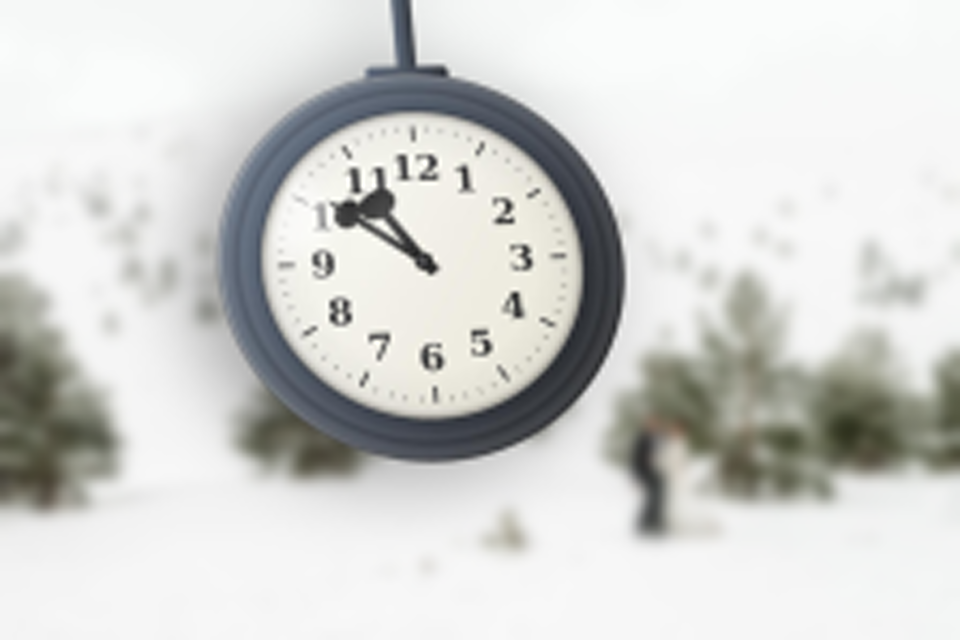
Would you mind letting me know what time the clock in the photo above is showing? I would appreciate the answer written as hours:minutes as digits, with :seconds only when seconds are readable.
10:51
